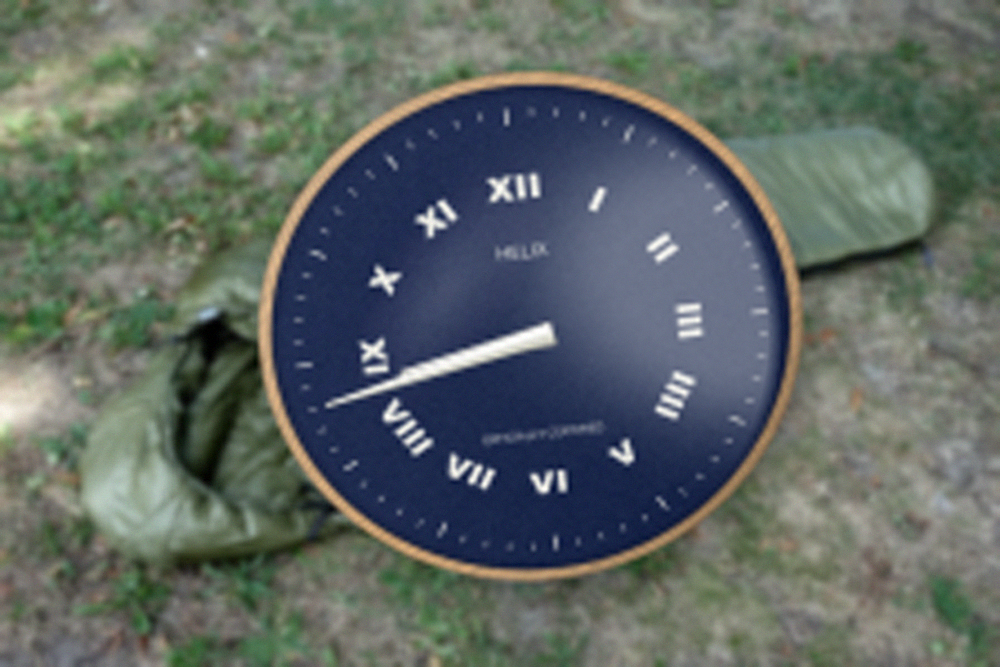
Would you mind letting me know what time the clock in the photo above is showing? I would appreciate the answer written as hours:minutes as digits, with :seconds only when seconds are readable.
8:43
